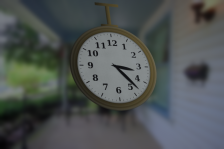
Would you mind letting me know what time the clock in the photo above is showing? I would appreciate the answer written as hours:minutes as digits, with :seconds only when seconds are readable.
3:23
